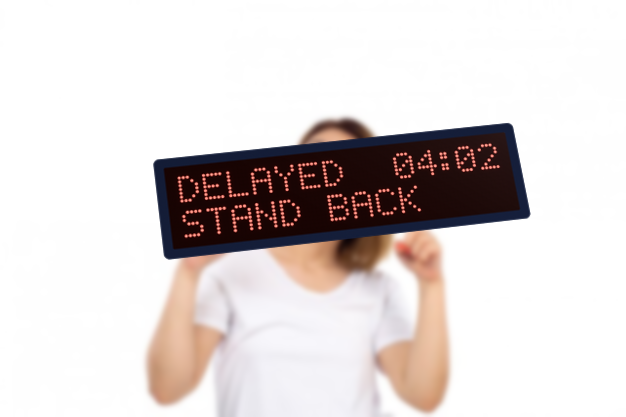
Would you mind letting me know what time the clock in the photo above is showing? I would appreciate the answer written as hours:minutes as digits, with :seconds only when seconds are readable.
4:02
